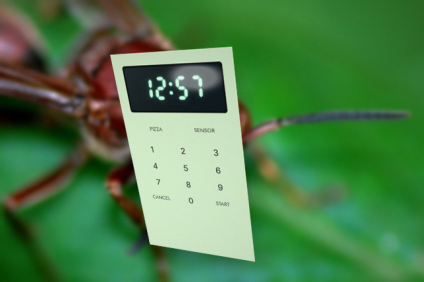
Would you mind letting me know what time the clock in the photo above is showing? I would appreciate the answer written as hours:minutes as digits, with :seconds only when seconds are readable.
12:57
